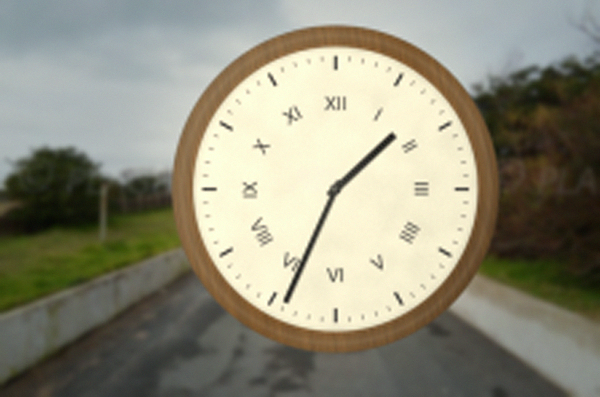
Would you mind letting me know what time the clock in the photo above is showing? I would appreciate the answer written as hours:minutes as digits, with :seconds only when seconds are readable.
1:34
